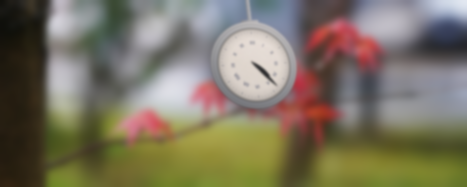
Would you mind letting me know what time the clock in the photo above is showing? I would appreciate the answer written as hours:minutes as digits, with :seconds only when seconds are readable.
4:23
